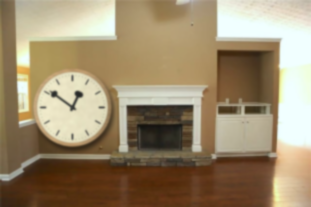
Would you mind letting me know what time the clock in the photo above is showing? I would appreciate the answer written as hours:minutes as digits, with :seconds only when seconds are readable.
12:51
